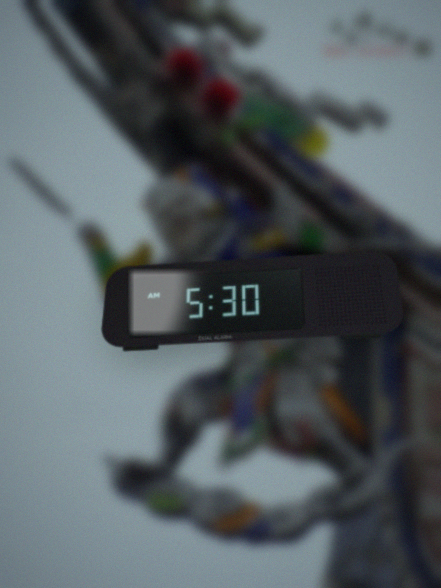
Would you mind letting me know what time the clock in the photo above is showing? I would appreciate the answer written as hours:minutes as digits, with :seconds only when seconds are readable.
5:30
